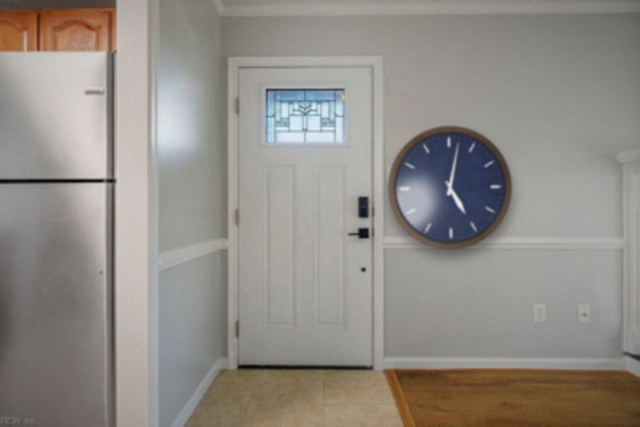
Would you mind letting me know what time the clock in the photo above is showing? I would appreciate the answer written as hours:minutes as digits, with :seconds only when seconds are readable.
5:02
